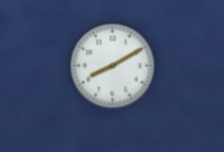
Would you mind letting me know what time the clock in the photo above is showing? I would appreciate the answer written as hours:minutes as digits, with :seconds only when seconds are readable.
8:10
